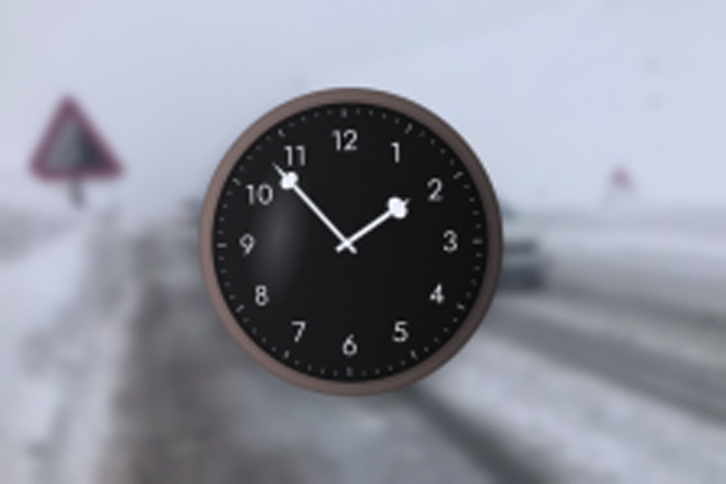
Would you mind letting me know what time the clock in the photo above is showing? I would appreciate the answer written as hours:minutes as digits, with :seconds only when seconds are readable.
1:53
